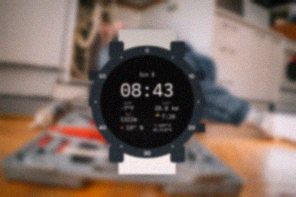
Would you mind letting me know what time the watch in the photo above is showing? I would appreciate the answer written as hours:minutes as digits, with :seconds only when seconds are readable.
8:43
